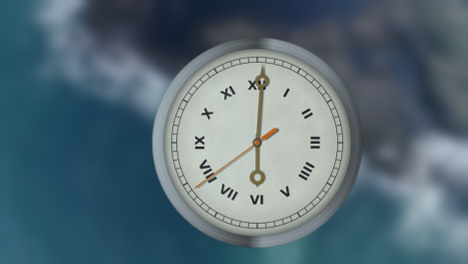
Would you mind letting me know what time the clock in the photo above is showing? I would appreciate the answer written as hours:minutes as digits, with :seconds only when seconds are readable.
6:00:39
